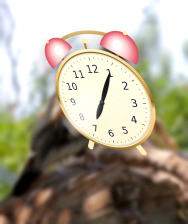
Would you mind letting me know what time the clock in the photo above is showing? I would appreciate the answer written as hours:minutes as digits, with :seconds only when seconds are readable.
7:05
